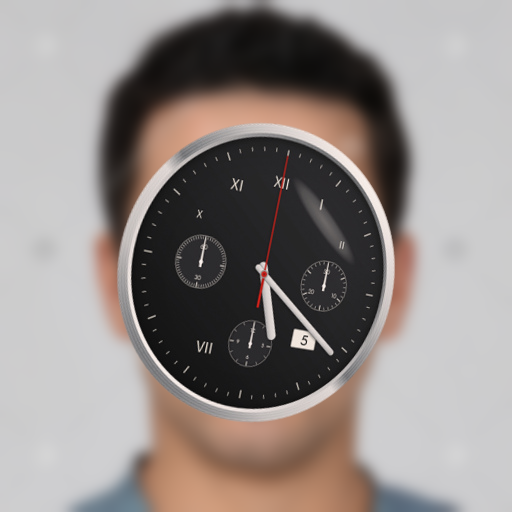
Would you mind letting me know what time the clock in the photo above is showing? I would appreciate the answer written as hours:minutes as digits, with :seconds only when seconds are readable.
5:21
